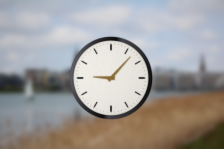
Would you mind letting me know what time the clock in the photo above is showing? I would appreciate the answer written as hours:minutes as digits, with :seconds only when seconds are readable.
9:07
